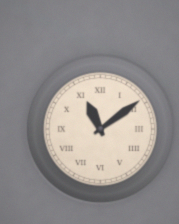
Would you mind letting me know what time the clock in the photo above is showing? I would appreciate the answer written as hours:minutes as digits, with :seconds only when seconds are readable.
11:09
